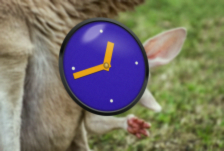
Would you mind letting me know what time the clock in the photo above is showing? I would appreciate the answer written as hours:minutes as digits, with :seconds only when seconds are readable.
12:43
